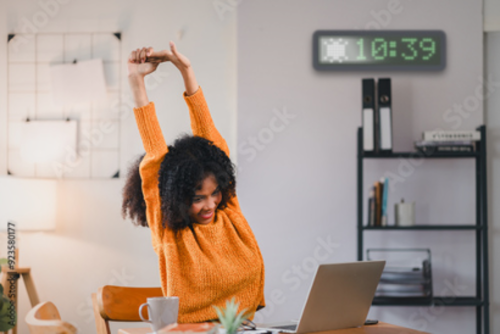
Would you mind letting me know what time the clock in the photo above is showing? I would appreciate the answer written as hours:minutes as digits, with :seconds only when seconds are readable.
10:39
